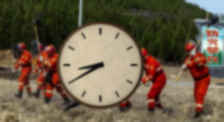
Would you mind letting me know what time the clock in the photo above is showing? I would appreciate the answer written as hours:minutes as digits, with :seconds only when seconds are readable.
8:40
